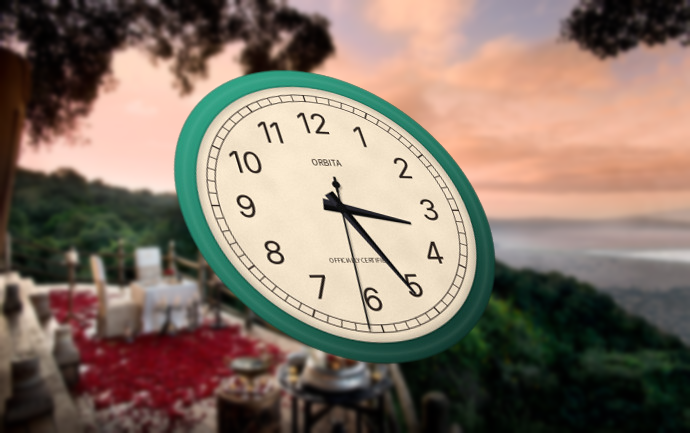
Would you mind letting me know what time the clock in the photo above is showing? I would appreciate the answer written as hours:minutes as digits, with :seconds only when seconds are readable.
3:25:31
